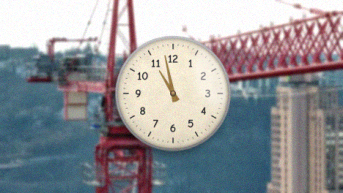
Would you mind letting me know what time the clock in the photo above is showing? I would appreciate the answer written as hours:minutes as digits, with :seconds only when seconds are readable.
10:58
